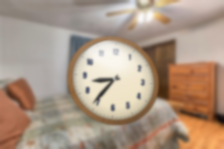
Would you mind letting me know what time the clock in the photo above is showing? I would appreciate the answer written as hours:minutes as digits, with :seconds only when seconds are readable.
8:36
